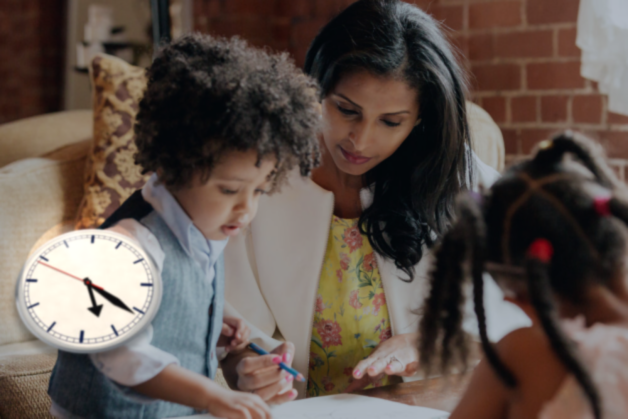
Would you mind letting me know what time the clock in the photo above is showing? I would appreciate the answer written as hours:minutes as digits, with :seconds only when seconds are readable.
5:20:49
